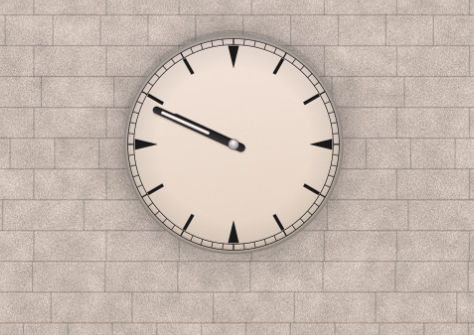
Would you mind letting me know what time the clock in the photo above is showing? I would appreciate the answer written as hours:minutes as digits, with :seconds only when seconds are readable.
9:49
